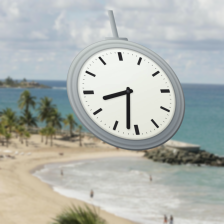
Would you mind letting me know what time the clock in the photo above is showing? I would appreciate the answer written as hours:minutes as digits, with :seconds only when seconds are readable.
8:32
